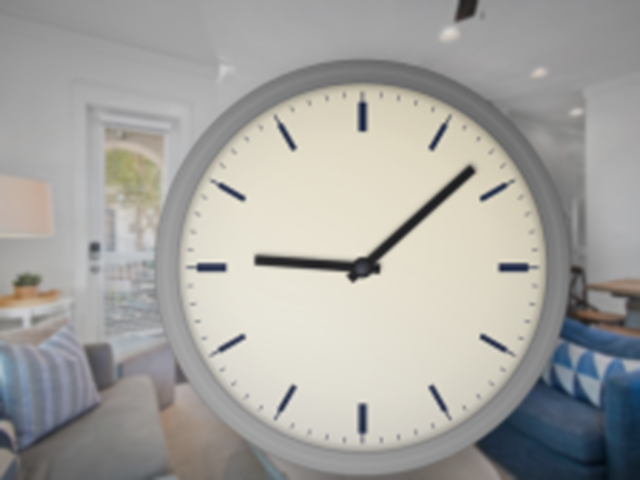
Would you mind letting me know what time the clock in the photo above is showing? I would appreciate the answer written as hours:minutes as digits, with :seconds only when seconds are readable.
9:08
